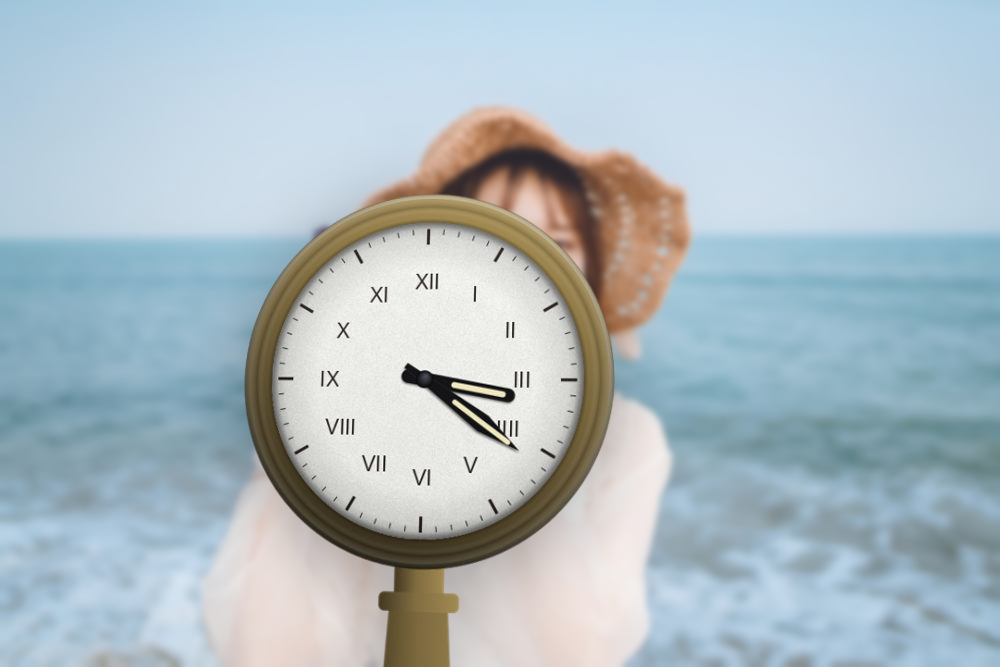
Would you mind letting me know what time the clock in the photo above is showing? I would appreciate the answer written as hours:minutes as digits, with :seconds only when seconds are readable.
3:21
